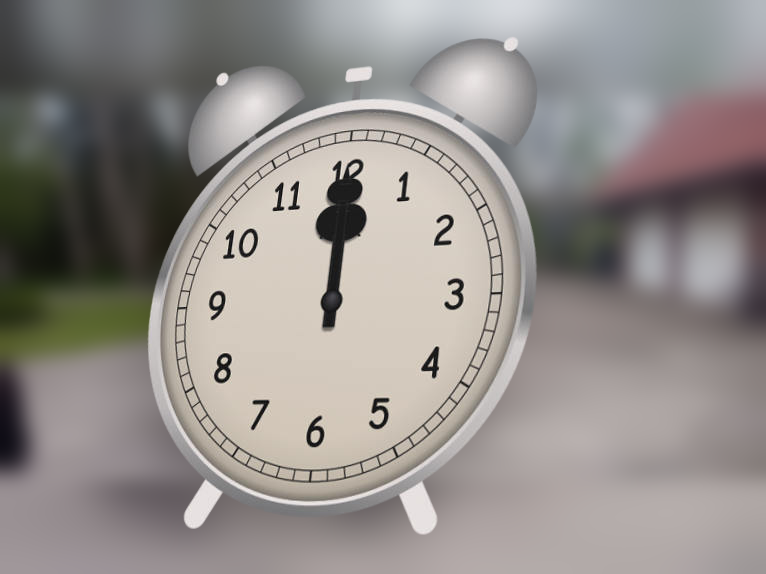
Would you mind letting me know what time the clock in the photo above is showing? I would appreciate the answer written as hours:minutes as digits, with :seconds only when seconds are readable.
12:00
